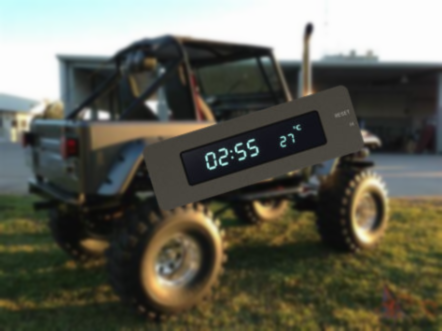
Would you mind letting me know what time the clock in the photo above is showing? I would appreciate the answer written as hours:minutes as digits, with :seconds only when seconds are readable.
2:55
